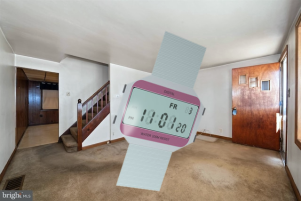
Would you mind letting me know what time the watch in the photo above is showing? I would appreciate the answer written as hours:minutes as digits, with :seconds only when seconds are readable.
11:01:20
